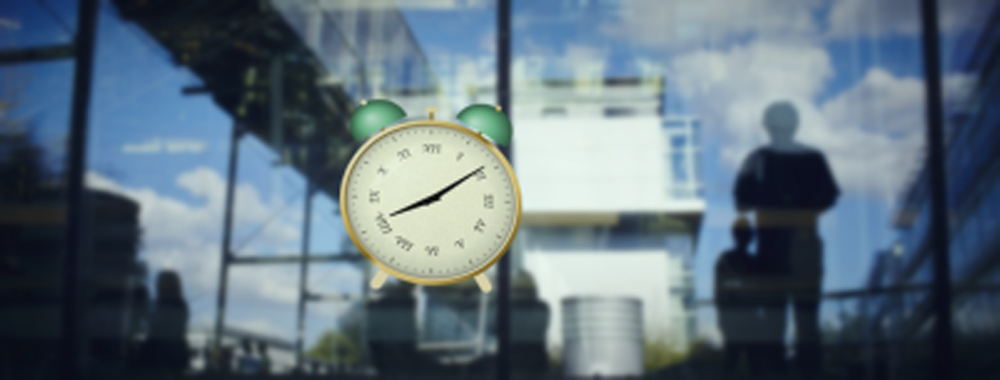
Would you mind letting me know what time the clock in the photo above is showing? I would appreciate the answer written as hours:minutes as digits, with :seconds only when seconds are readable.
8:09
